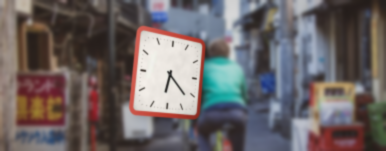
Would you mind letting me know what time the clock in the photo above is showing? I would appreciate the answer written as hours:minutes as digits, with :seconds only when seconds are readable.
6:22
